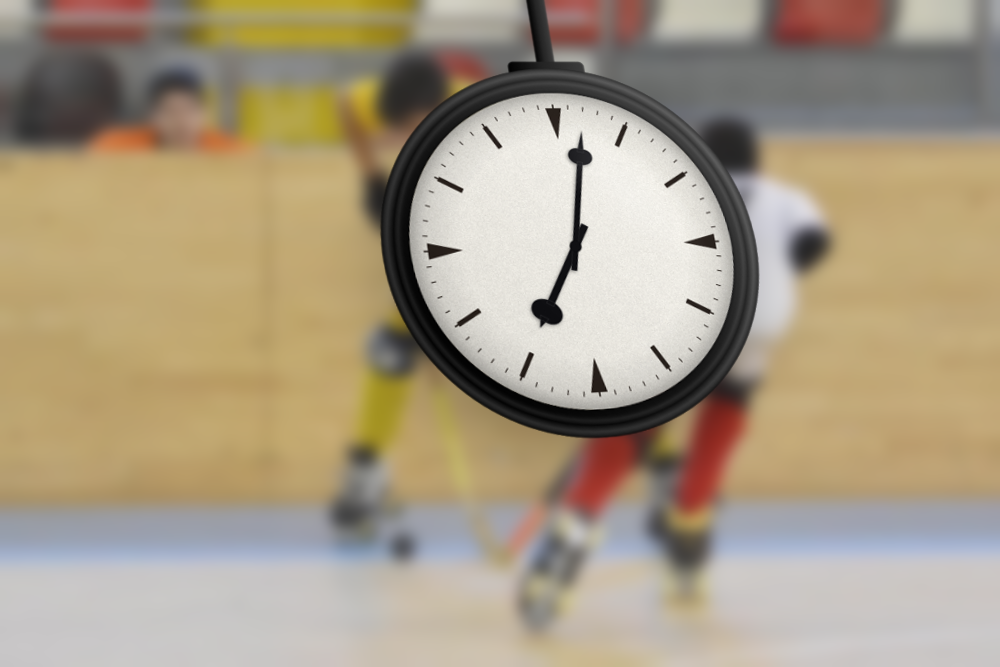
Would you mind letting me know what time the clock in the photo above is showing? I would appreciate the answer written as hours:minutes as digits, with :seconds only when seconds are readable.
7:02
